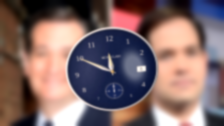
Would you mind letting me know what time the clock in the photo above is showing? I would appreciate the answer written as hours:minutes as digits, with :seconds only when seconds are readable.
11:50
